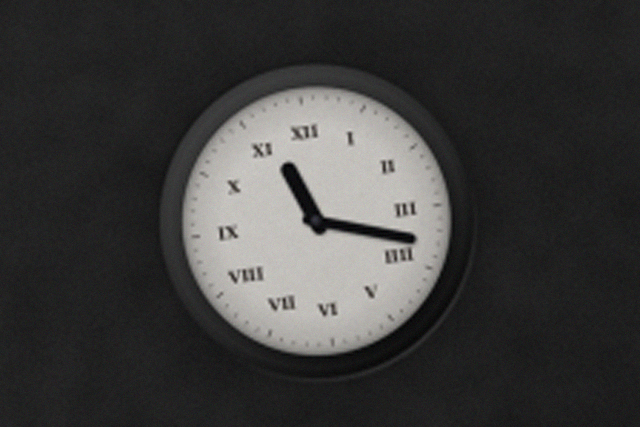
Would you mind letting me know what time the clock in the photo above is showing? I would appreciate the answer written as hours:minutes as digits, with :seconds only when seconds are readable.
11:18
